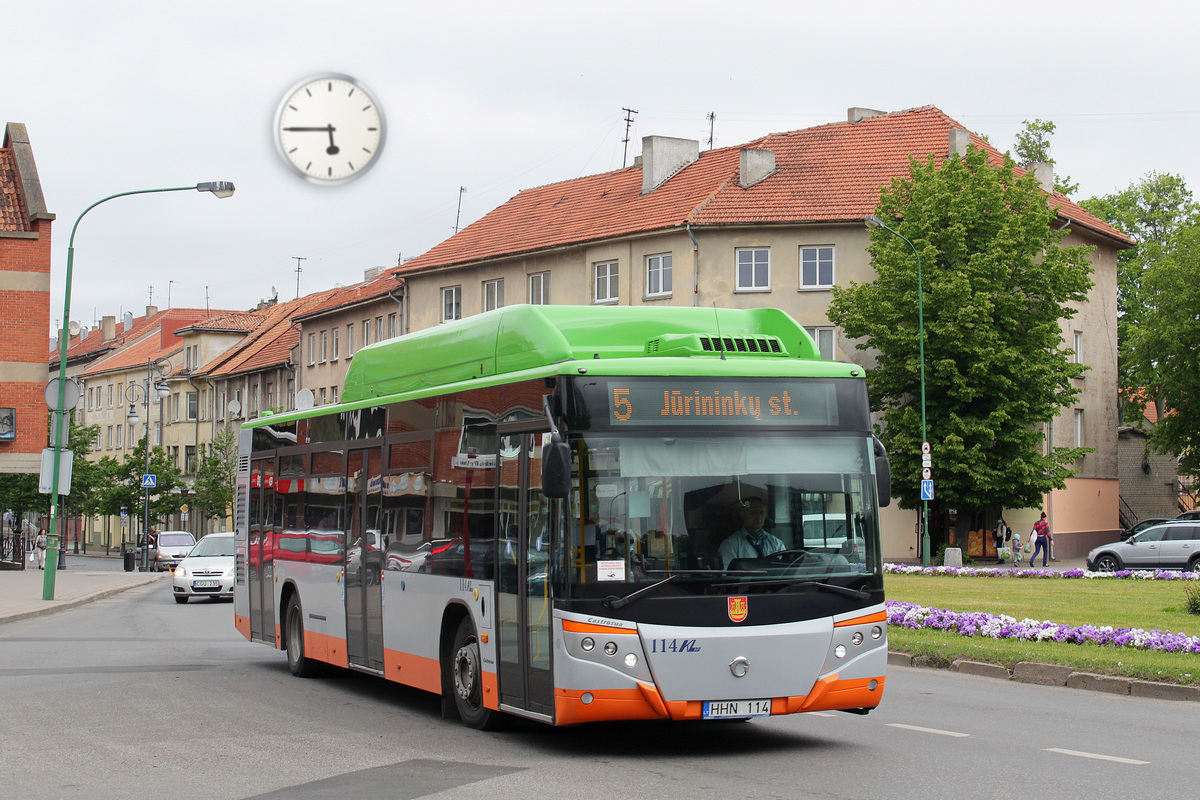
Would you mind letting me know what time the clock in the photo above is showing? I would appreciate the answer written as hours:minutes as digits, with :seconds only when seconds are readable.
5:45
